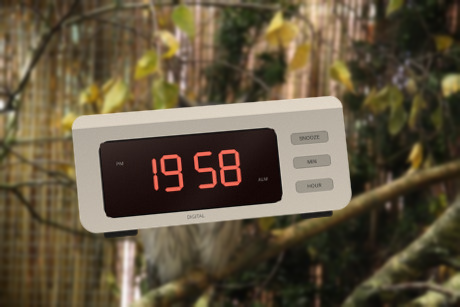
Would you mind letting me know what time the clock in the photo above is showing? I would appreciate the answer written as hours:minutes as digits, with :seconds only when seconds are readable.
19:58
